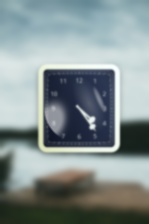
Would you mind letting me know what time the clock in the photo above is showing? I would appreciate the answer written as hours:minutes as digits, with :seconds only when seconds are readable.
4:24
